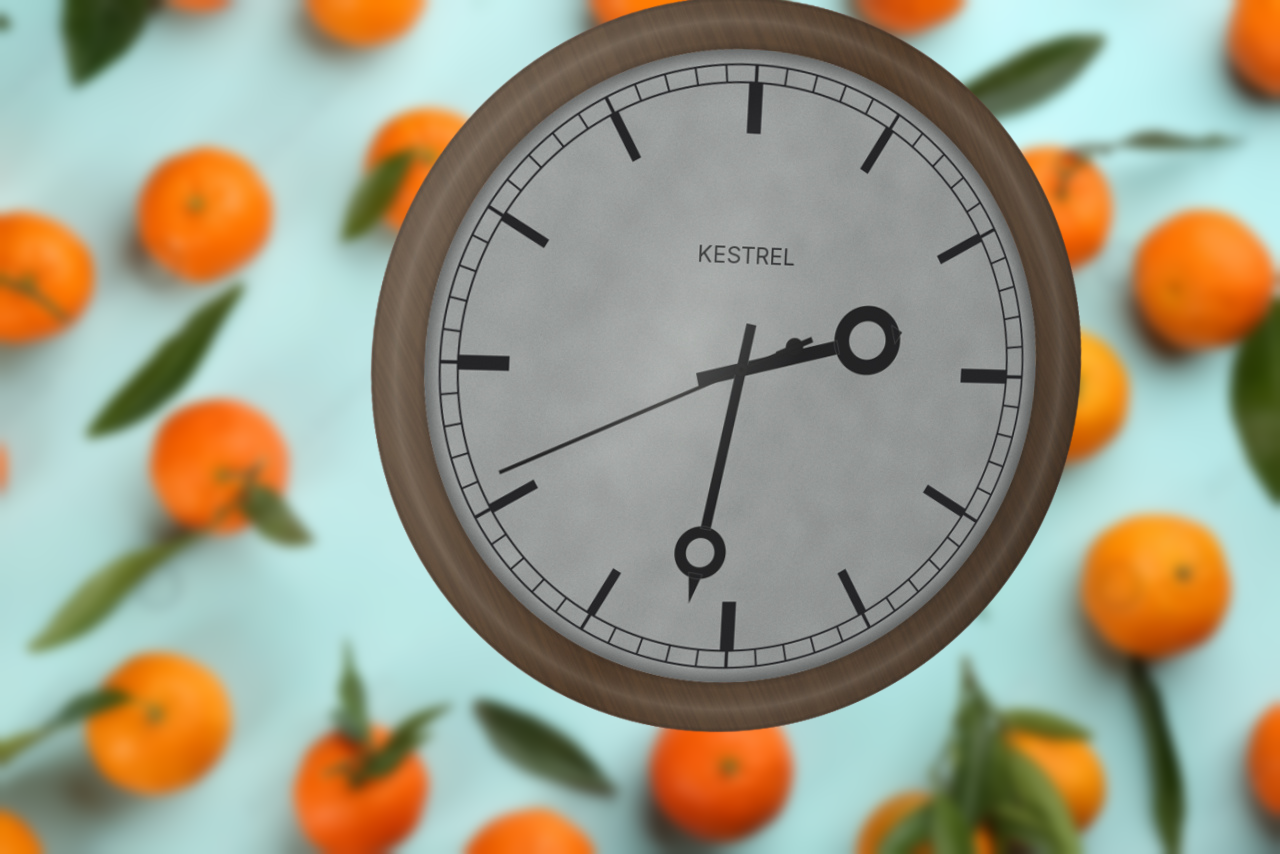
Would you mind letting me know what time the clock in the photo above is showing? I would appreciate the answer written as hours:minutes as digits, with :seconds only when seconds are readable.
2:31:41
